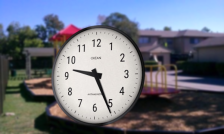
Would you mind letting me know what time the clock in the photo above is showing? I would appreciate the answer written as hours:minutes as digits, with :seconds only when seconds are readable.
9:26
